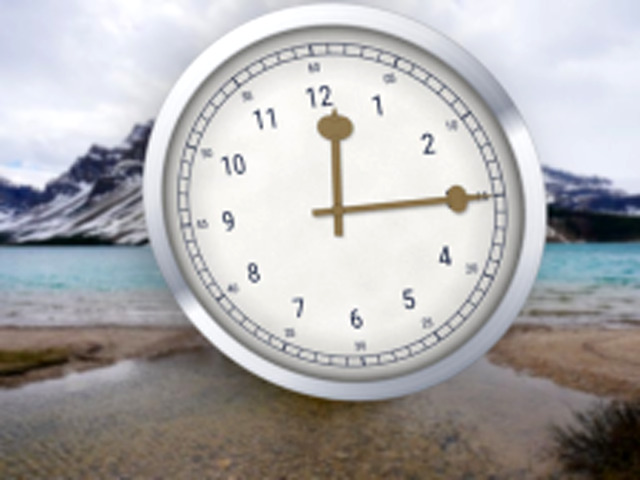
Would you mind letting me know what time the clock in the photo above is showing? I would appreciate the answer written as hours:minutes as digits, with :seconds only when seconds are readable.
12:15
